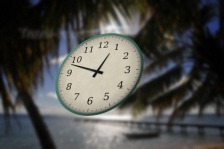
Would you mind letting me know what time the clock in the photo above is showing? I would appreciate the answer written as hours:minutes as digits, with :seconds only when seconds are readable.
12:48
